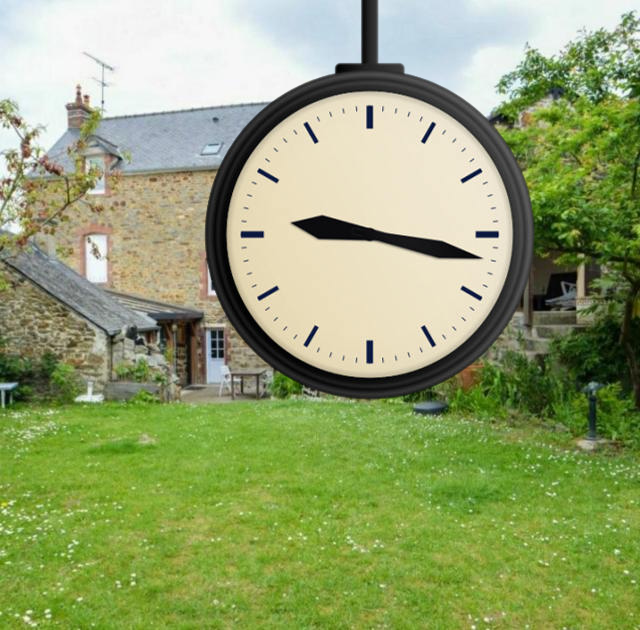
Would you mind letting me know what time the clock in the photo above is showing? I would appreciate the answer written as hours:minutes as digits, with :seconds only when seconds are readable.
9:17
